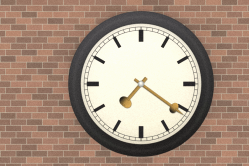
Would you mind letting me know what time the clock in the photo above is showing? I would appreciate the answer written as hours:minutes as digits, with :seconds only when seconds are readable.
7:21
